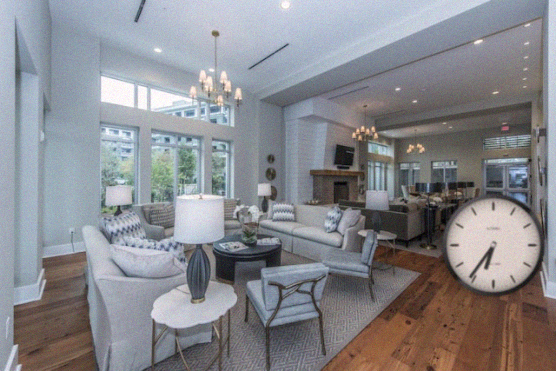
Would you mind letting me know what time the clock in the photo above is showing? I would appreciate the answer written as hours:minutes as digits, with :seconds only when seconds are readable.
6:36
